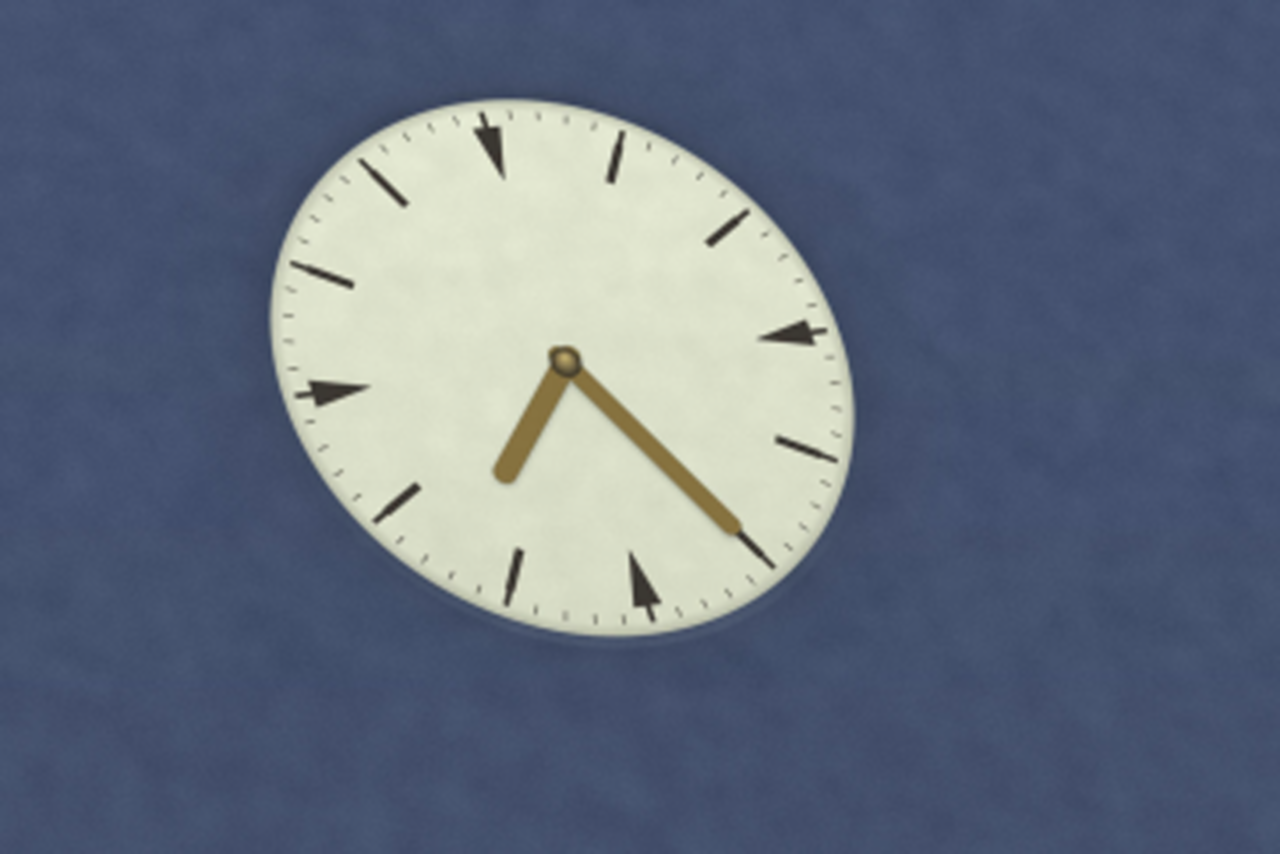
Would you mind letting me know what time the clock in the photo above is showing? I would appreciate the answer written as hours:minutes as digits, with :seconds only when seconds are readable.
7:25
